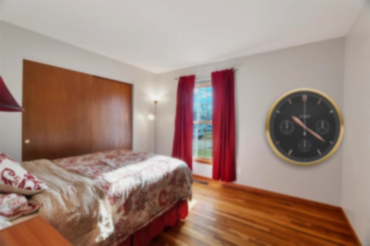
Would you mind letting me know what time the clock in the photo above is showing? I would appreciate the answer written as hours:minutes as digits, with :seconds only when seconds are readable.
10:21
